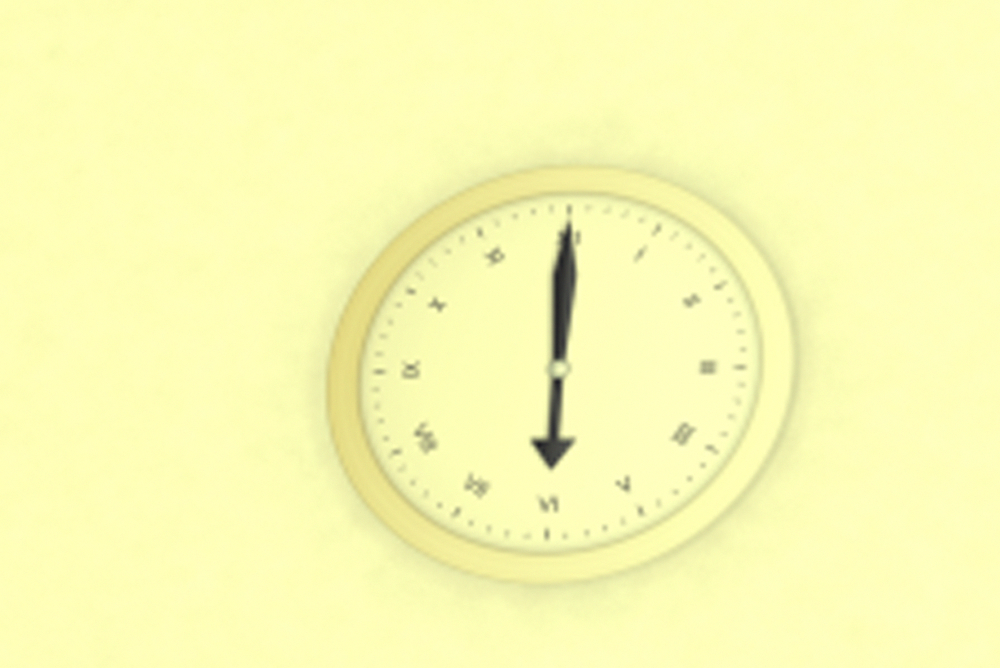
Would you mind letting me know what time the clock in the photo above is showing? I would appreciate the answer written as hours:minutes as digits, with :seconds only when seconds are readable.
6:00
